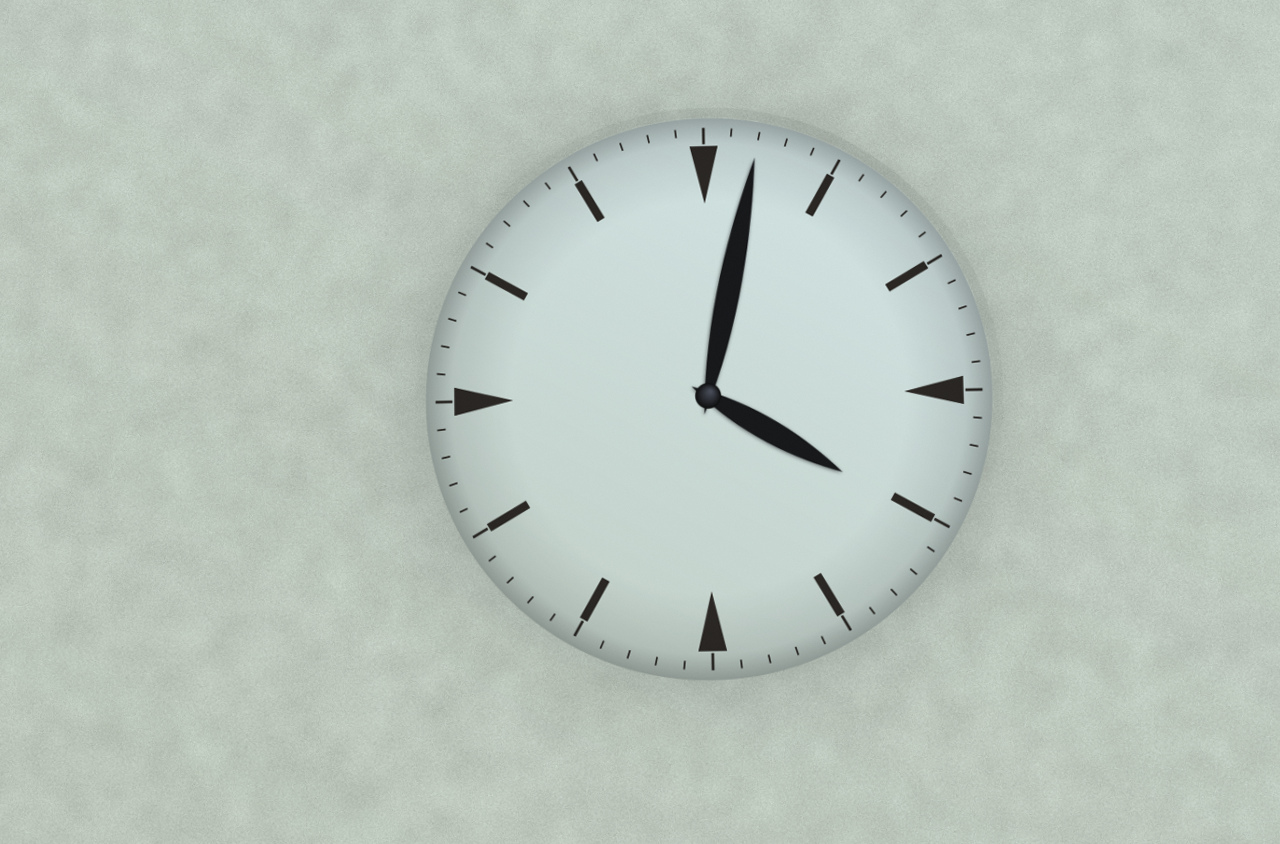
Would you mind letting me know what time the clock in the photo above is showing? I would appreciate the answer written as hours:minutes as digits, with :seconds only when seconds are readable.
4:02
